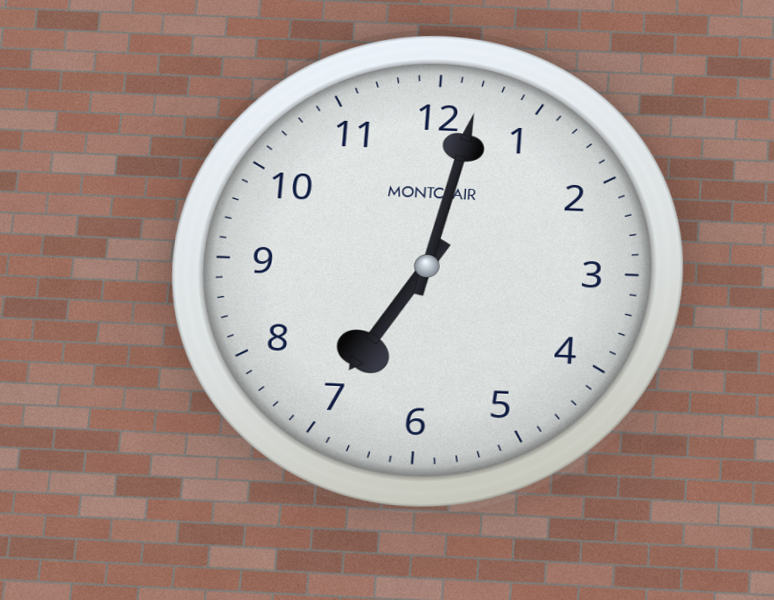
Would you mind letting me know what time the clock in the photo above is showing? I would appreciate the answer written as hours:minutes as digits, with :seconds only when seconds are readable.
7:02
